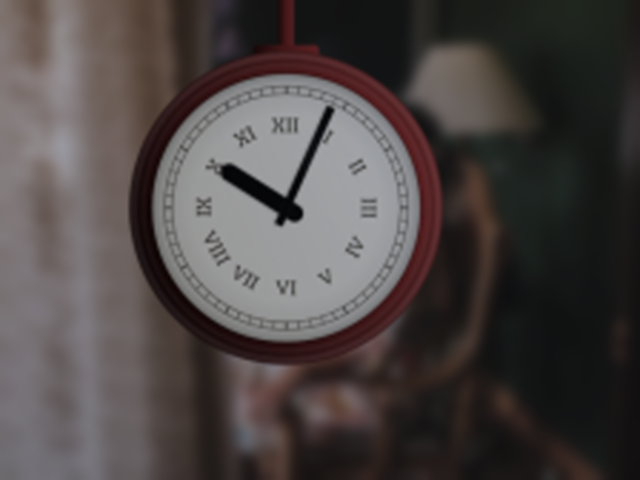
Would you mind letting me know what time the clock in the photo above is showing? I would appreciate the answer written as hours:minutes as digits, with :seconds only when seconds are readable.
10:04
